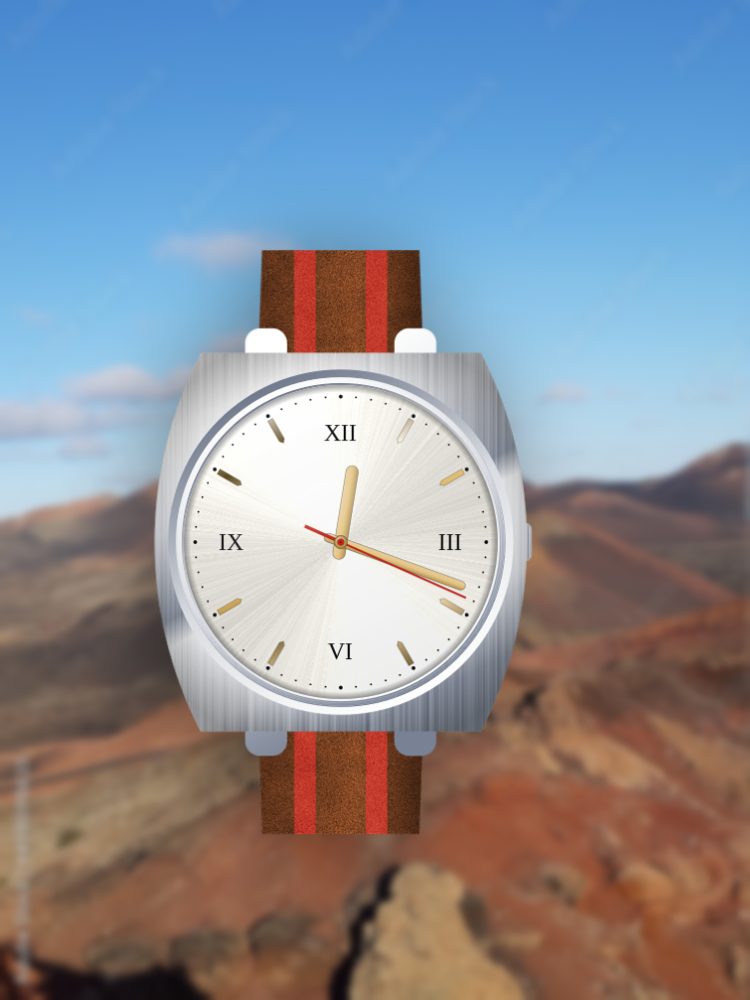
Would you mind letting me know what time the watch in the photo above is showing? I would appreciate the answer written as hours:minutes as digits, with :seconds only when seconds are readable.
12:18:19
